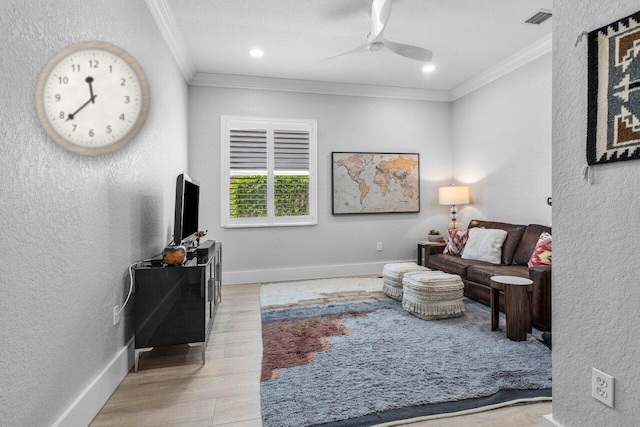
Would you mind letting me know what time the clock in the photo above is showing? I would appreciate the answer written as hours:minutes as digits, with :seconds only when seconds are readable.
11:38
